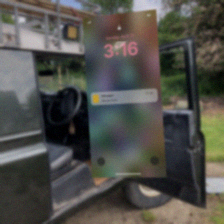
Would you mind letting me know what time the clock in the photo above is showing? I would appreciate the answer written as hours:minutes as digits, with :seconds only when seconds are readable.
3:16
